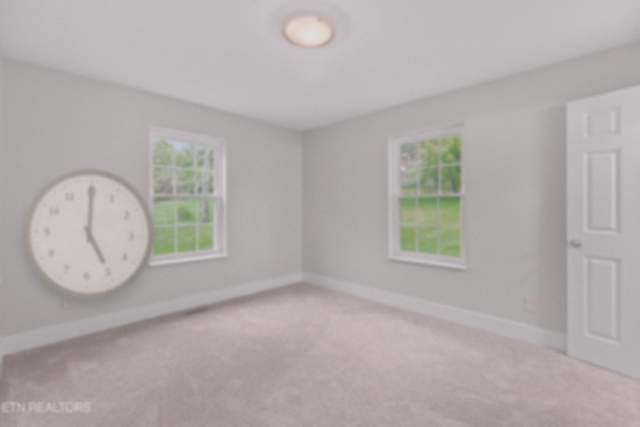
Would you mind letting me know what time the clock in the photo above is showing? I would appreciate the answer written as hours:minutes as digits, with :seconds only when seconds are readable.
5:00
